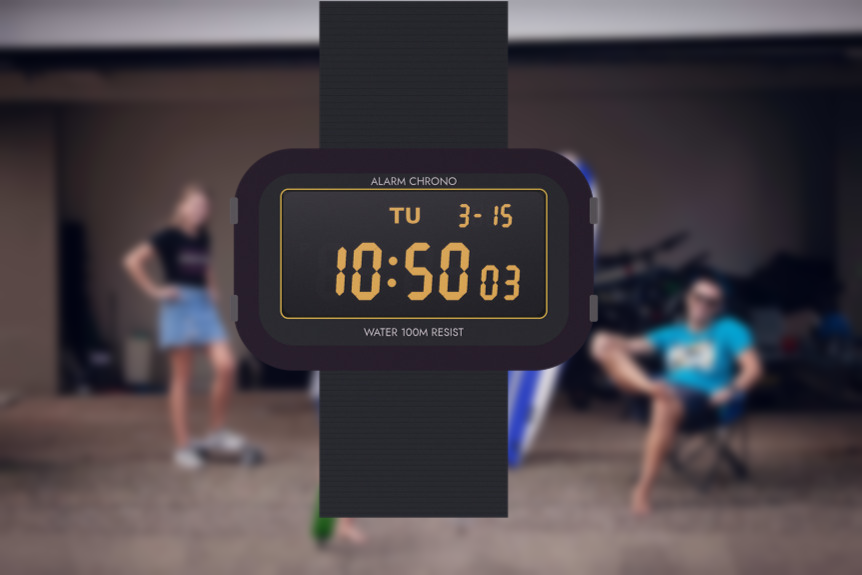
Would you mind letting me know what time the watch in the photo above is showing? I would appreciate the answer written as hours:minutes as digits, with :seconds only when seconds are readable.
10:50:03
